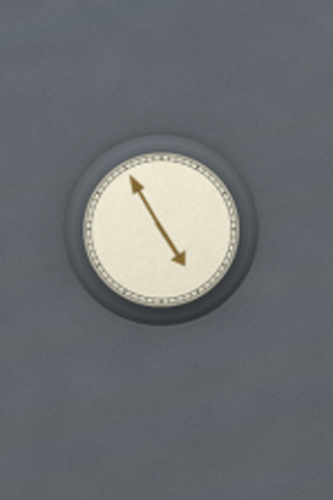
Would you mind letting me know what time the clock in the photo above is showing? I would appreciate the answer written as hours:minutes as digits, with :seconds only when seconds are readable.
4:55
